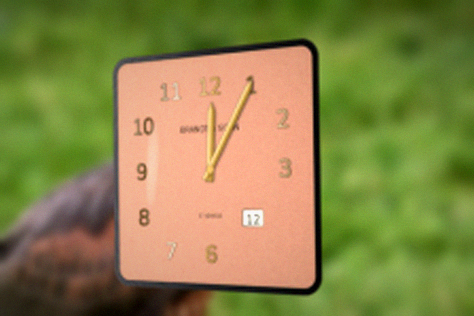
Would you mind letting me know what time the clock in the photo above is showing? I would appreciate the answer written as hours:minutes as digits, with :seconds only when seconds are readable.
12:05
